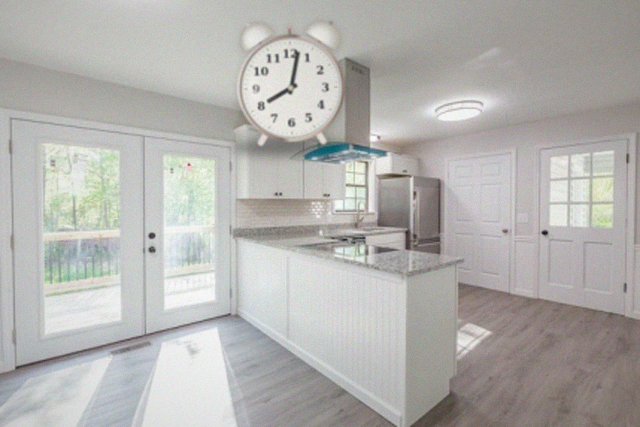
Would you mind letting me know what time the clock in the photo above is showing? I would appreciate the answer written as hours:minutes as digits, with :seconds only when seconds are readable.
8:02
